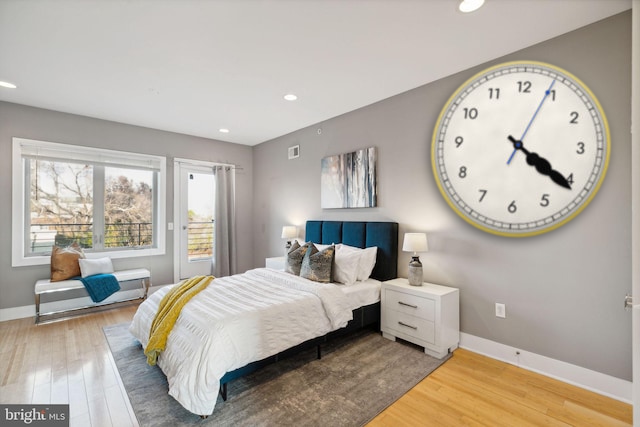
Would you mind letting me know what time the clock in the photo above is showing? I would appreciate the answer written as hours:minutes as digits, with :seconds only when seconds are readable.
4:21:04
